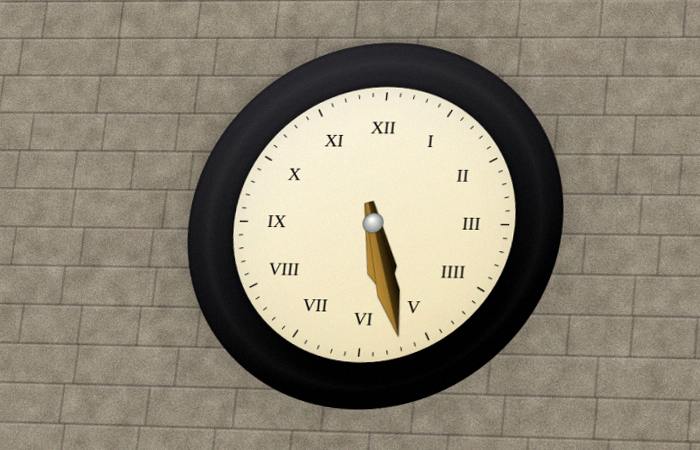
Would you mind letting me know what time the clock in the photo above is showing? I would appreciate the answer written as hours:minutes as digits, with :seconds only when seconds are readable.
5:27
